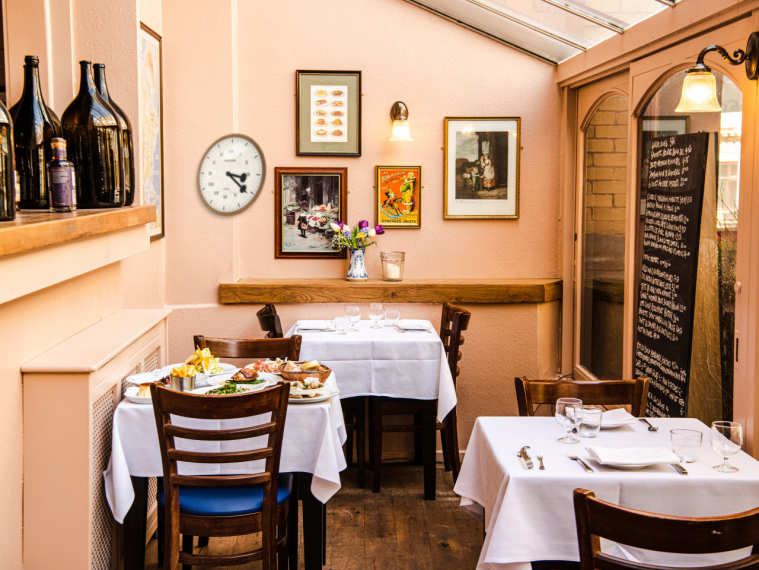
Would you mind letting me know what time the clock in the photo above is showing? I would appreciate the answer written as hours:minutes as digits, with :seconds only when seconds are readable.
3:21
